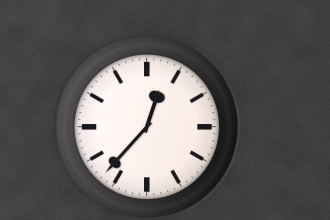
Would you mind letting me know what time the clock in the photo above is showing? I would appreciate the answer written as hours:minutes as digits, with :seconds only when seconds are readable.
12:37
